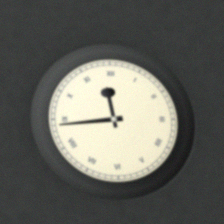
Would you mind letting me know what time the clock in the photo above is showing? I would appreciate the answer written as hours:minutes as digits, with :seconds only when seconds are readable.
11:44
